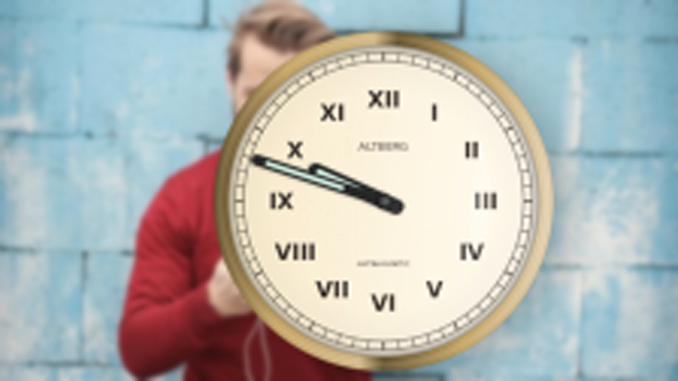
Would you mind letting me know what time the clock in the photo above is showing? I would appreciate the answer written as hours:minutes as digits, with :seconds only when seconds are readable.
9:48
